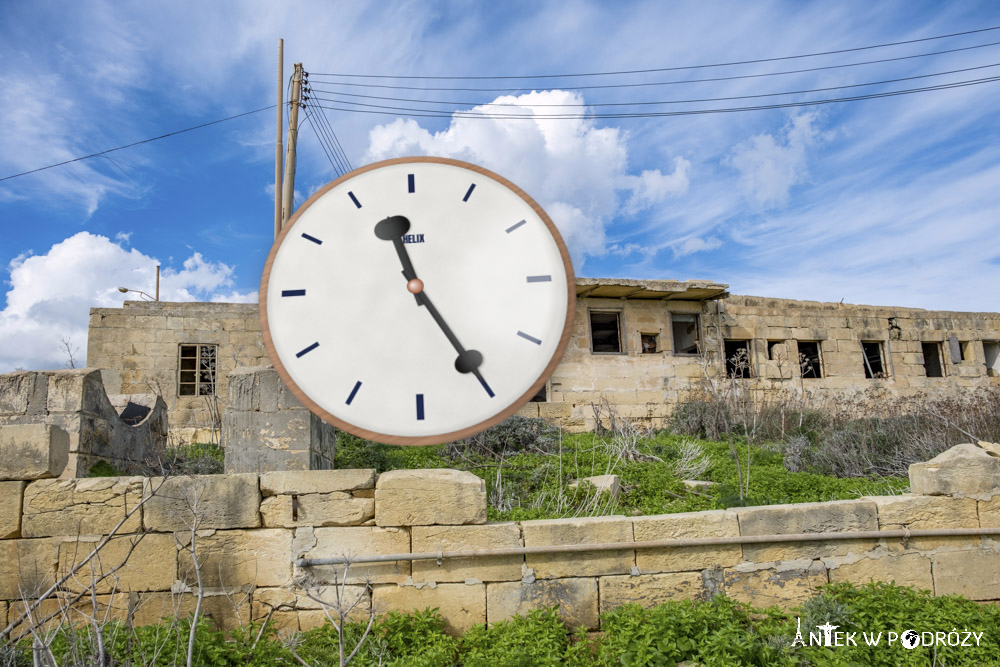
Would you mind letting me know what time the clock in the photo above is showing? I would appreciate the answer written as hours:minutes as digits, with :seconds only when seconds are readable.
11:25
